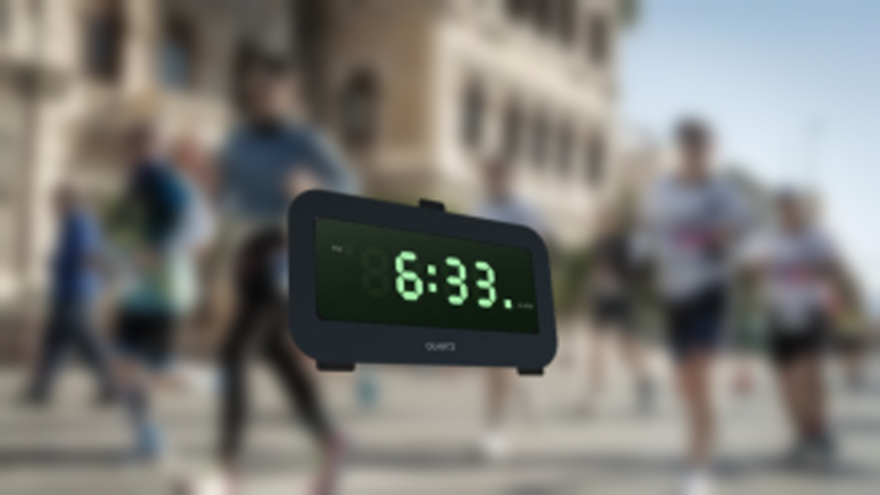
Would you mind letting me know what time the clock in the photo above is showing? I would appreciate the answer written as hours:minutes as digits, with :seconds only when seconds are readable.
6:33
